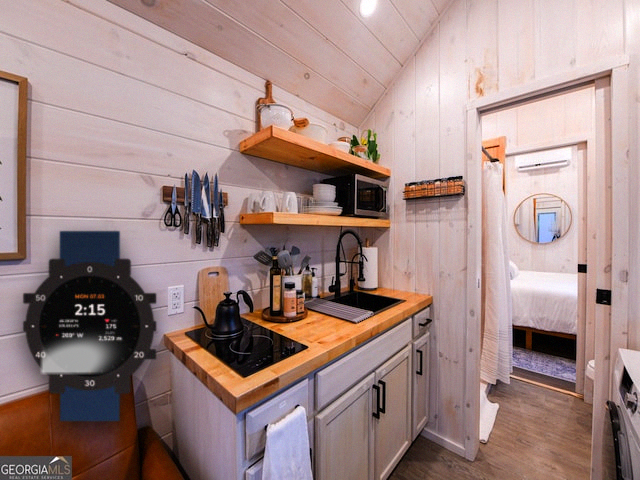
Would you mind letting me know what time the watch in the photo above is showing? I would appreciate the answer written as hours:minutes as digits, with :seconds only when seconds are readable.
2:15
